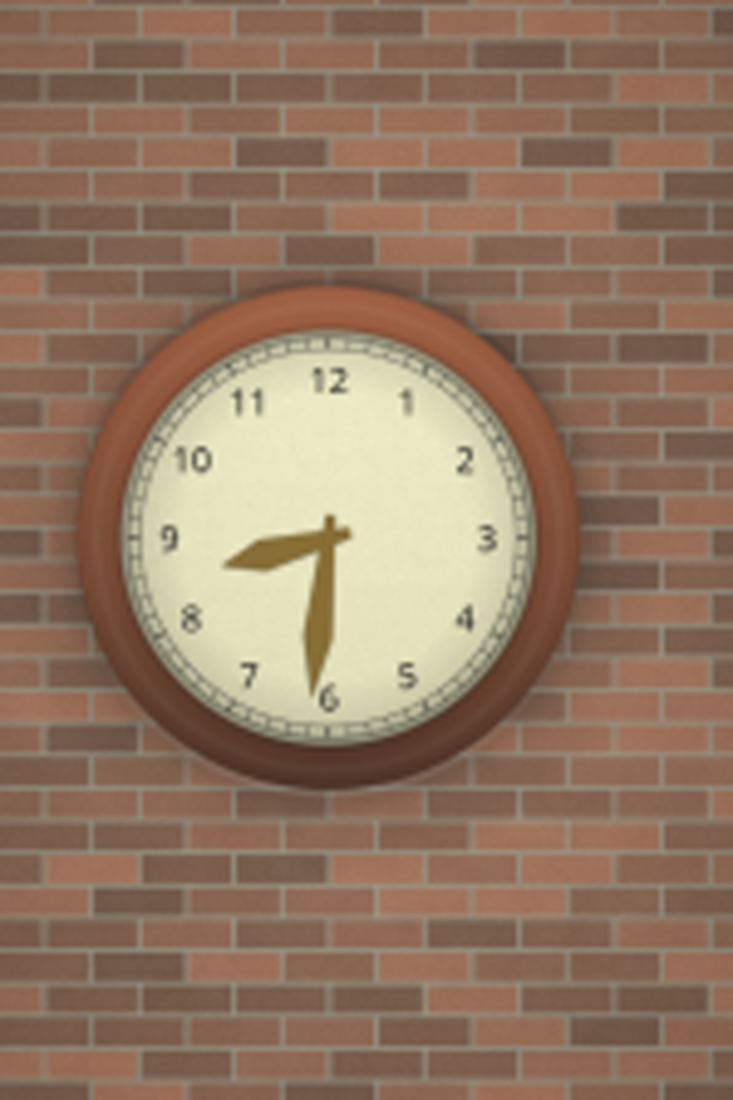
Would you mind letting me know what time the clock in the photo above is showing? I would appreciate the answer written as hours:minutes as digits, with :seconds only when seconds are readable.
8:31
